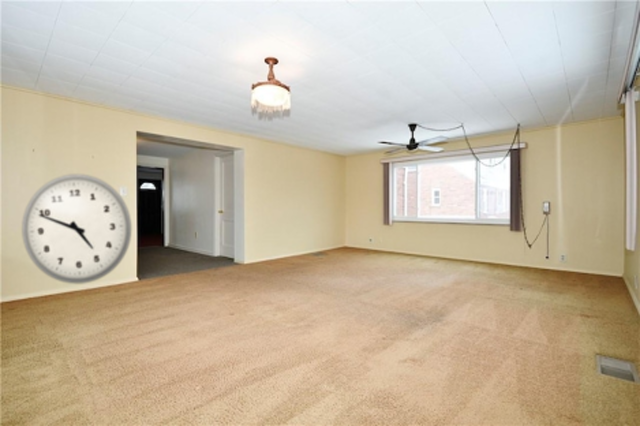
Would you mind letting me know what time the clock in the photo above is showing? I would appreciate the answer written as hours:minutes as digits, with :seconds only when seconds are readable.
4:49
